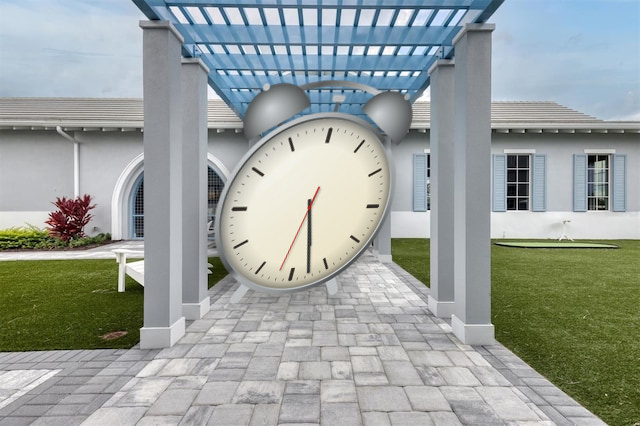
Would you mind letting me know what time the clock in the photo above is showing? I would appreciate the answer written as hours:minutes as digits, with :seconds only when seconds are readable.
5:27:32
